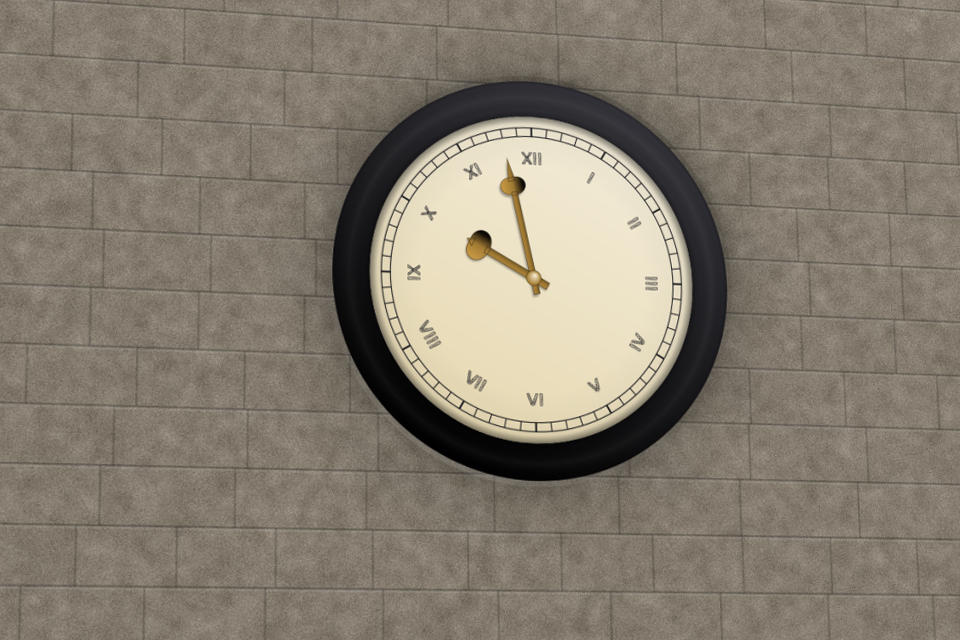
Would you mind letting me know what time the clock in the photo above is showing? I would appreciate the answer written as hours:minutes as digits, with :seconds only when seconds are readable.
9:58
